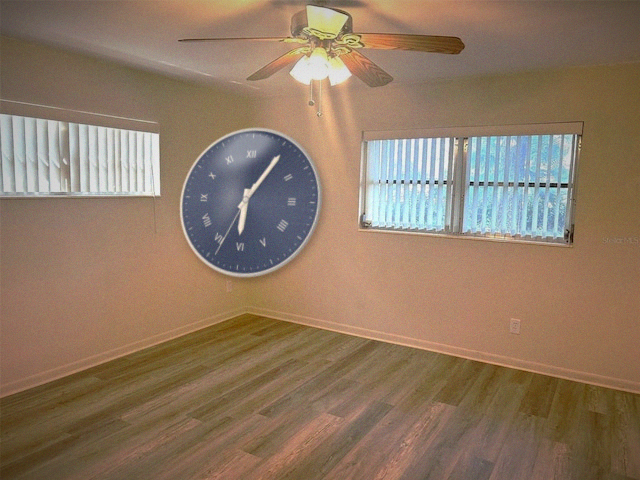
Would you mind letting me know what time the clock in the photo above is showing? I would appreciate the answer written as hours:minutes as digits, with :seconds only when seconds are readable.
6:05:34
